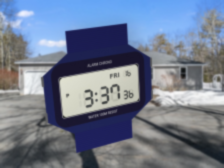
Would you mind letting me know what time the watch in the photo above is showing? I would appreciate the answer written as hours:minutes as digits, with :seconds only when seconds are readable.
3:37
